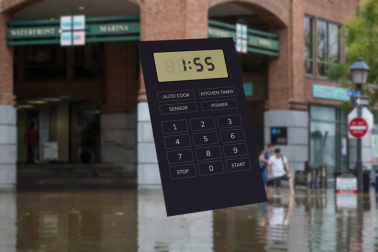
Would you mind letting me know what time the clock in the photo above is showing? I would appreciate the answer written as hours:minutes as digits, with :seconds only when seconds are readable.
1:55
